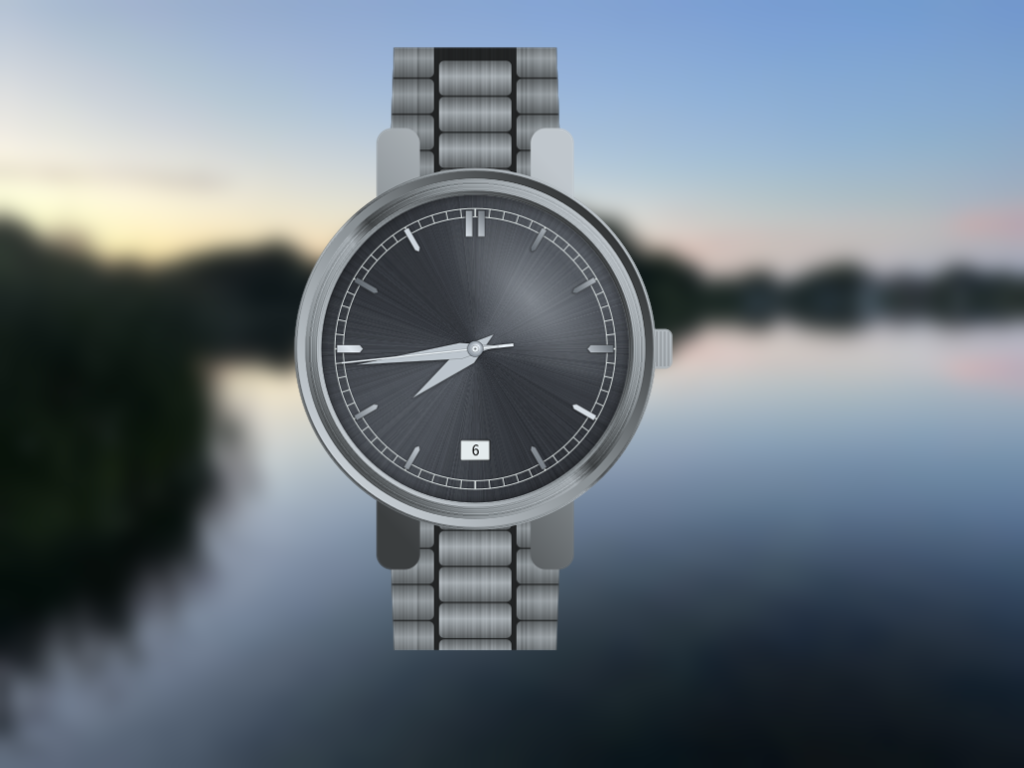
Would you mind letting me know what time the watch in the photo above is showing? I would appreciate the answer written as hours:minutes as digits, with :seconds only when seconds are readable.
7:43:44
